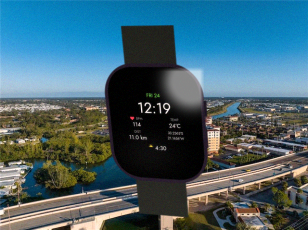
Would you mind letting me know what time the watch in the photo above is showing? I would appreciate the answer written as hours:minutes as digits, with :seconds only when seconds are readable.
12:19
